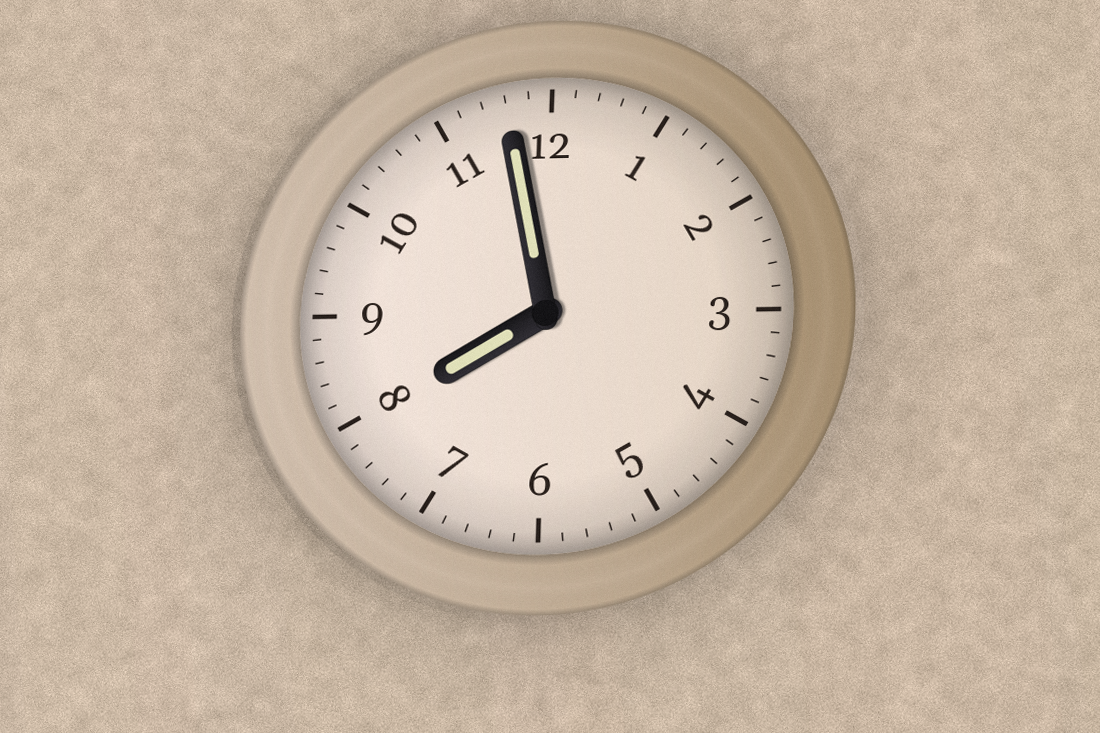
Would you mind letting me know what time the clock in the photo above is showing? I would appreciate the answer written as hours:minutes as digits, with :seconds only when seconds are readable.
7:58
